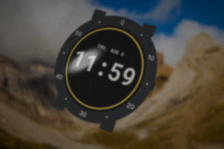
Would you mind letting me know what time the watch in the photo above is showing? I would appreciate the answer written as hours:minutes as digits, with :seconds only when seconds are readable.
11:59
